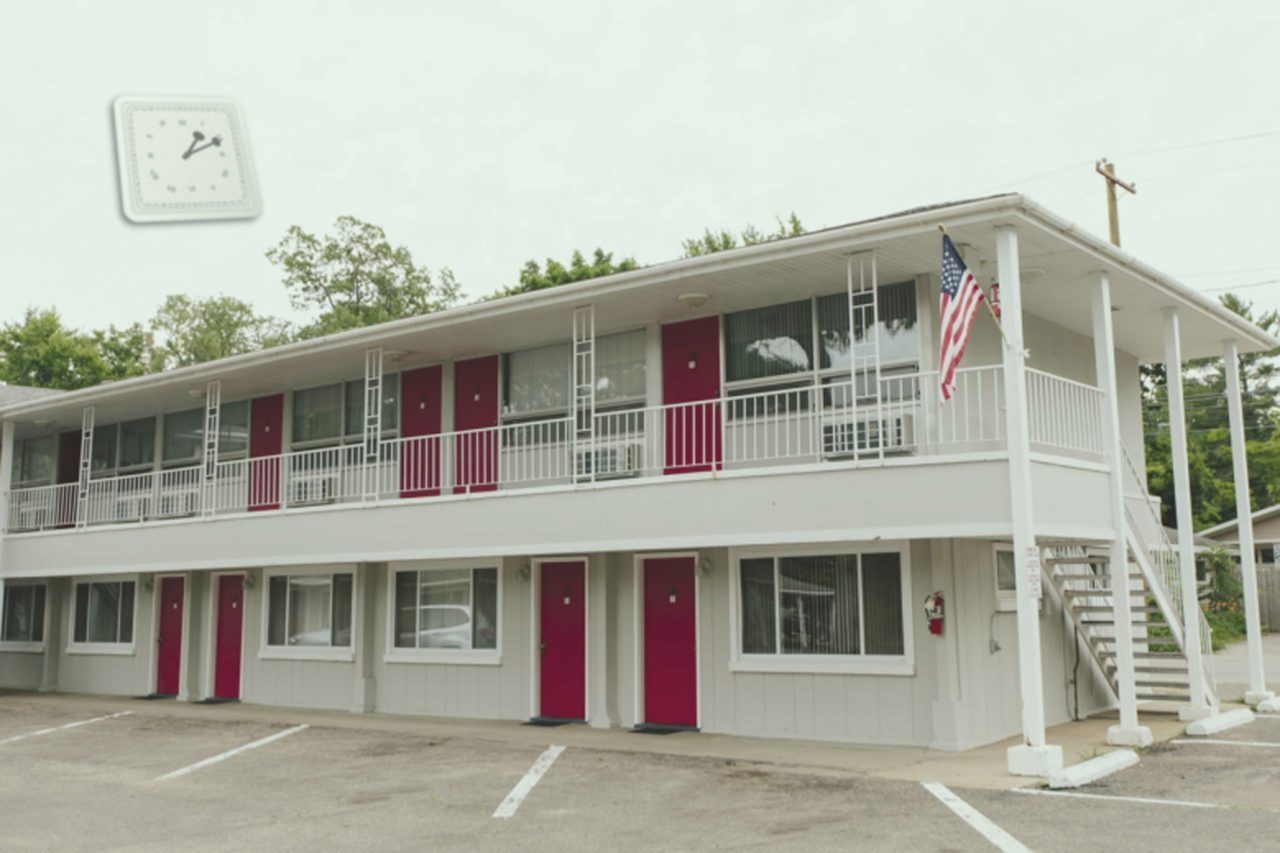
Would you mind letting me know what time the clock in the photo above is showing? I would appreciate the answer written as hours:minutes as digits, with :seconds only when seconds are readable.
1:11
